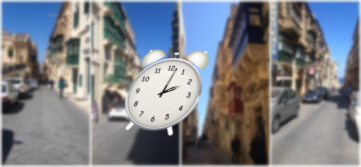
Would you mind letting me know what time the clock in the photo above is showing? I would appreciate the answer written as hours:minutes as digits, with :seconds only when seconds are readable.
2:02
